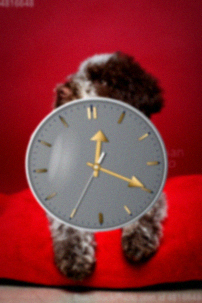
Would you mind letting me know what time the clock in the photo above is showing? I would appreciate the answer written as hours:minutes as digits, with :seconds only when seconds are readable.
12:19:35
